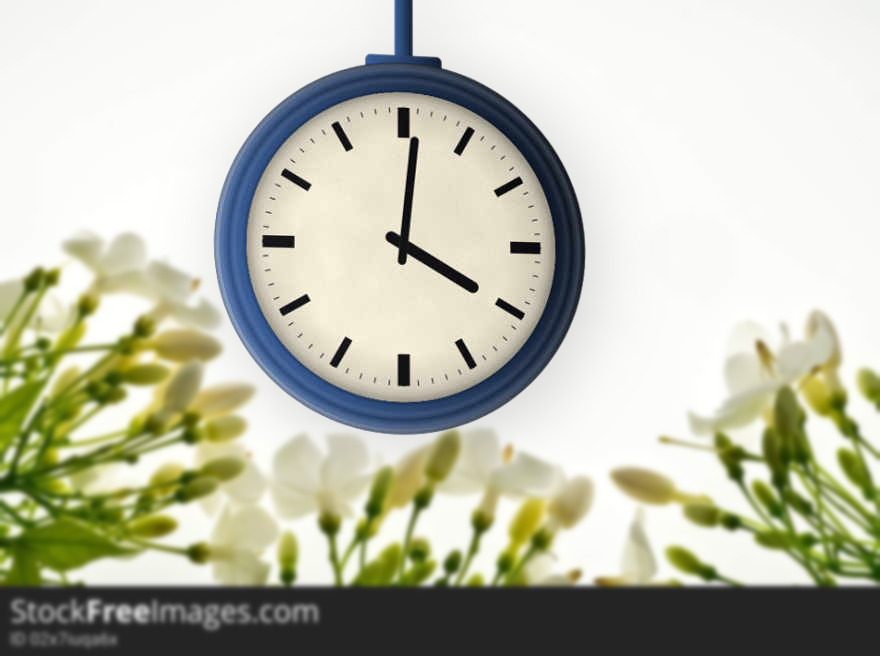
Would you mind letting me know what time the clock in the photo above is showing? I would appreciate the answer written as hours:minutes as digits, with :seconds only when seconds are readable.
4:01
